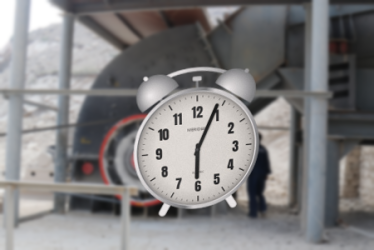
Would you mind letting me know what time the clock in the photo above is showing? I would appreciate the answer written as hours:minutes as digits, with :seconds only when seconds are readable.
6:04
